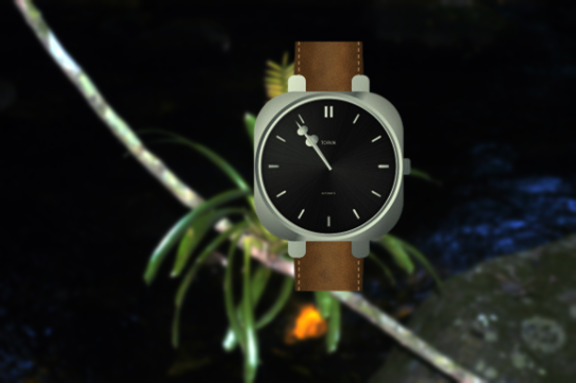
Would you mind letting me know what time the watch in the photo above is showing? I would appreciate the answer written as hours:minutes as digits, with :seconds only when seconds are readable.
10:54
